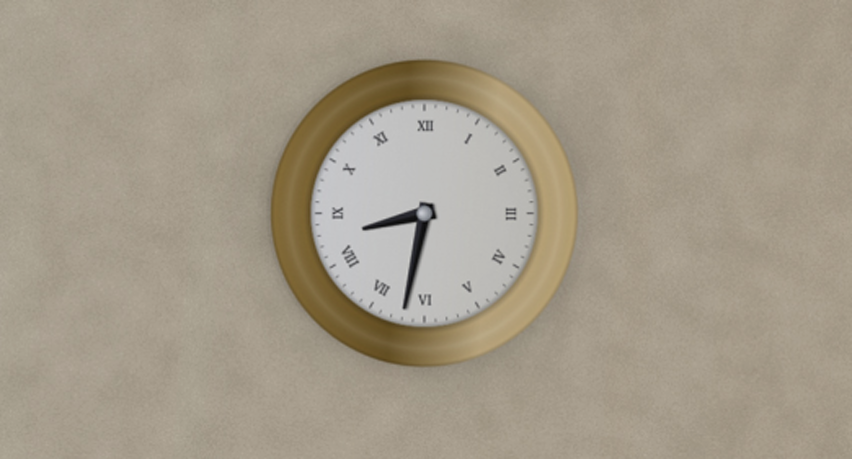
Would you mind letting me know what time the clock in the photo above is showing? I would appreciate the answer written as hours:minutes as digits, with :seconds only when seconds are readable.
8:32
